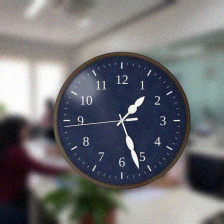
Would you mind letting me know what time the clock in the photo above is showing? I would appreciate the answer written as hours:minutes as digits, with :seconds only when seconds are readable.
1:26:44
